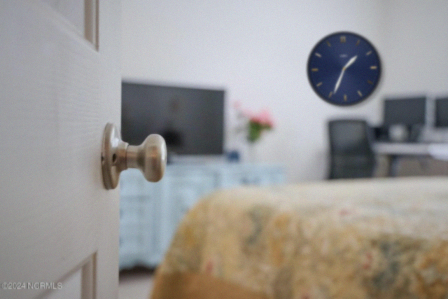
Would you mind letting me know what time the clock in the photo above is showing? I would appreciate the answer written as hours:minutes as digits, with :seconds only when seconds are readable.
1:34
